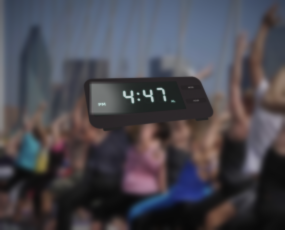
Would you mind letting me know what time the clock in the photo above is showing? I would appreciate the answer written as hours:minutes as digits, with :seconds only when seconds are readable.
4:47
